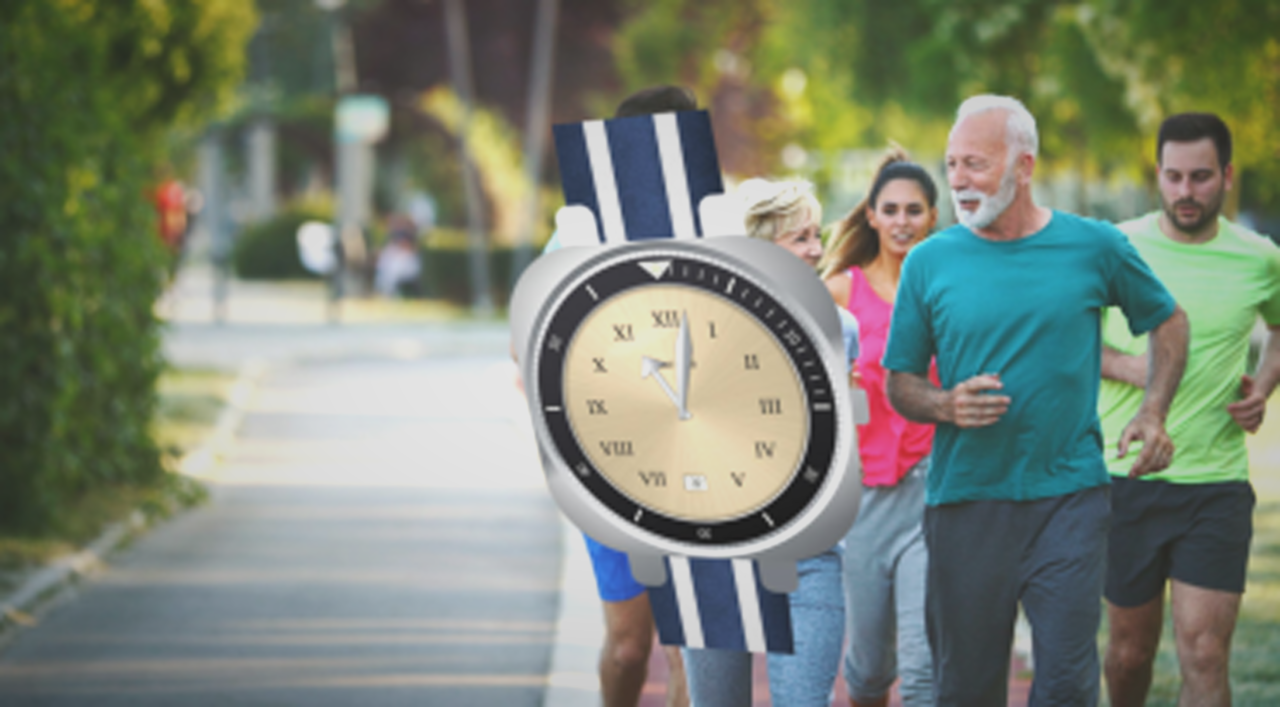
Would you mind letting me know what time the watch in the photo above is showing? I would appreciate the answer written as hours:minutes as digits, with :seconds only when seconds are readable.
11:02
